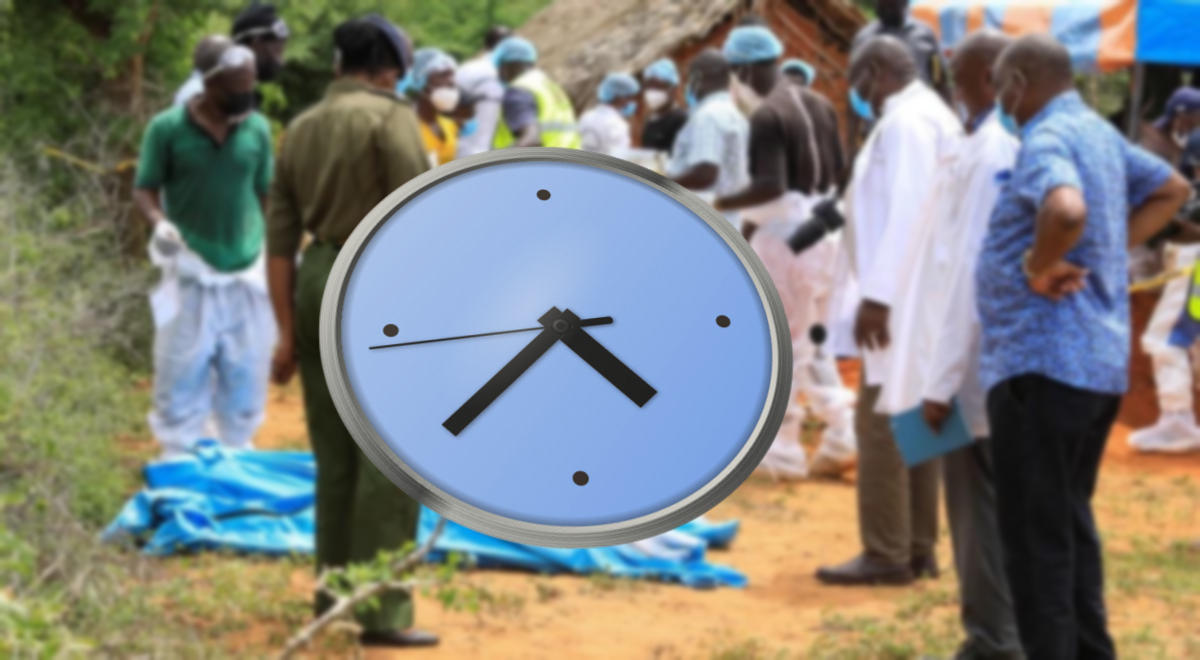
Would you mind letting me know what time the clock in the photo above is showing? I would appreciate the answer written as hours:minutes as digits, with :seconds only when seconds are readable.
4:37:44
